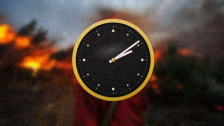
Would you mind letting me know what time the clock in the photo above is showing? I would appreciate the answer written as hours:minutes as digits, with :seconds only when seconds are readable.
2:09
